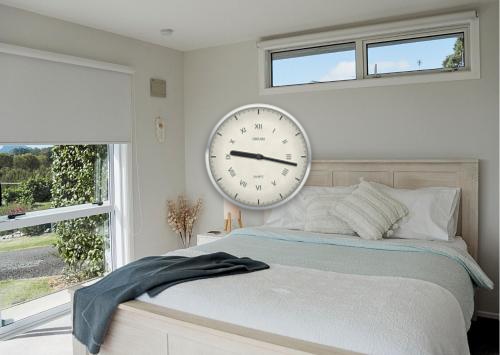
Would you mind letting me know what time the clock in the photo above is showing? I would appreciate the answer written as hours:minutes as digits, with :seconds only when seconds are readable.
9:17
